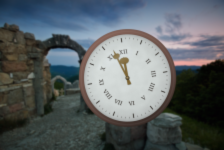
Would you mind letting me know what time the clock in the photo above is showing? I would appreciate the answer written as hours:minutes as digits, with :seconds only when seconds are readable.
11:57
